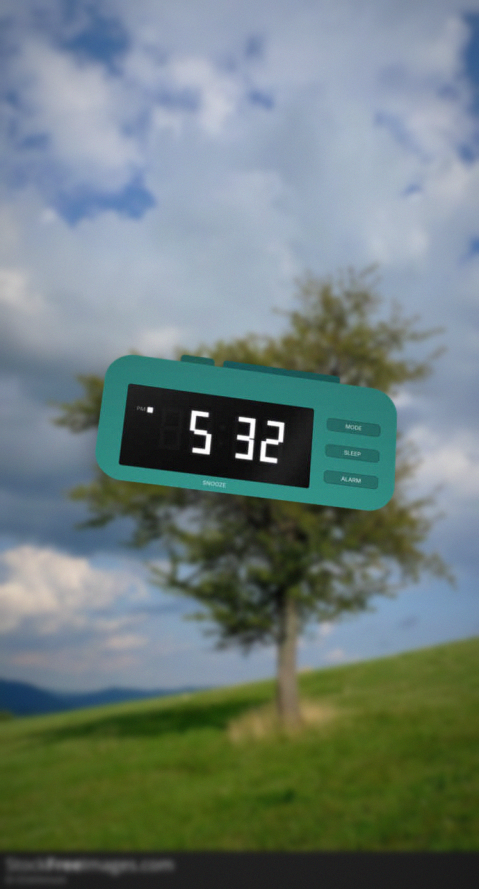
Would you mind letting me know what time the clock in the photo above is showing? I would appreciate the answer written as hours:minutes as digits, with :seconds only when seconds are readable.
5:32
